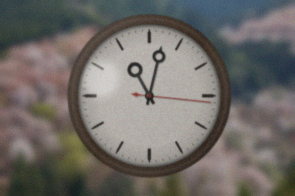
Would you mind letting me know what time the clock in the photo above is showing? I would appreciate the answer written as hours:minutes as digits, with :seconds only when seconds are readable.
11:02:16
